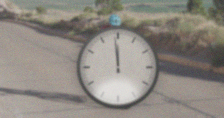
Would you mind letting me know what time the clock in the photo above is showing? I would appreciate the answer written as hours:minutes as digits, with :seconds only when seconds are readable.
11:59
